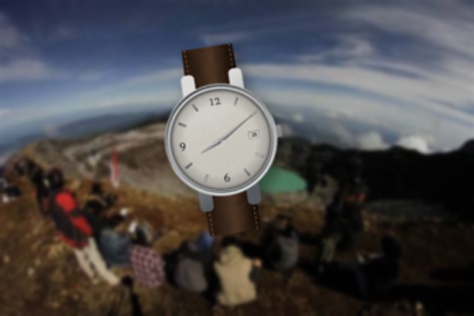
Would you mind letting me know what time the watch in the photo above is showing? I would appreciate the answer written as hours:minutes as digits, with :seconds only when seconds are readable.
8:10
